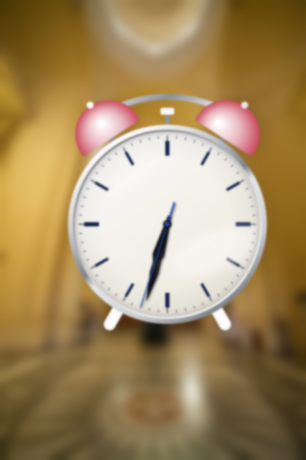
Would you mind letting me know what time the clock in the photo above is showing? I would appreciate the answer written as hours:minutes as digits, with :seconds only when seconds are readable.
6:32:33
